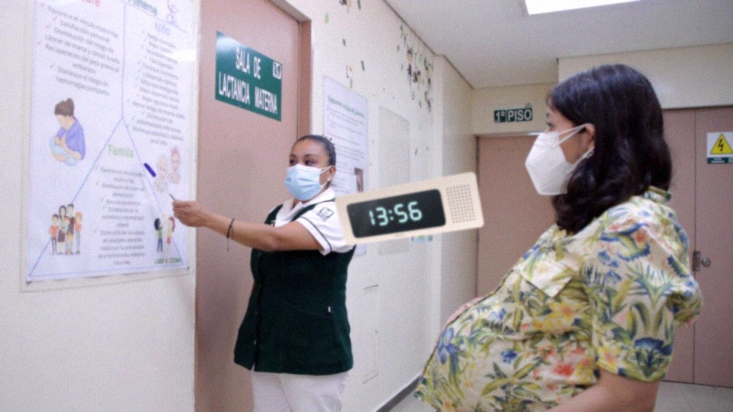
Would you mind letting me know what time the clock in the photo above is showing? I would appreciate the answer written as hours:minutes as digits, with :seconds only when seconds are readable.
13:56
